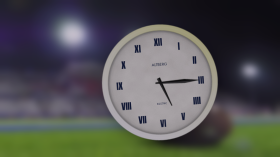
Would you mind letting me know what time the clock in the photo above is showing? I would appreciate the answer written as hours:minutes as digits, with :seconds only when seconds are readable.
5:15
